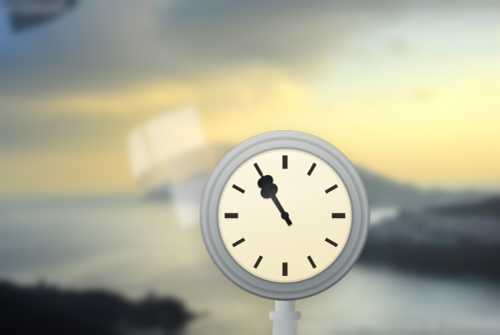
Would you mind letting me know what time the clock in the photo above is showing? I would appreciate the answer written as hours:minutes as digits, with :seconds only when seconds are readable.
10:55
